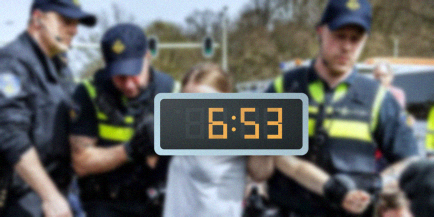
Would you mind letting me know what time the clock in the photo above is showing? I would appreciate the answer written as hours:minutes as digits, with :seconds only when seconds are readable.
6:53
